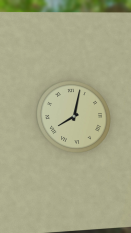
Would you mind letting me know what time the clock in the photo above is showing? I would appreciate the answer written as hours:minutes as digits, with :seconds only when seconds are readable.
8:03
